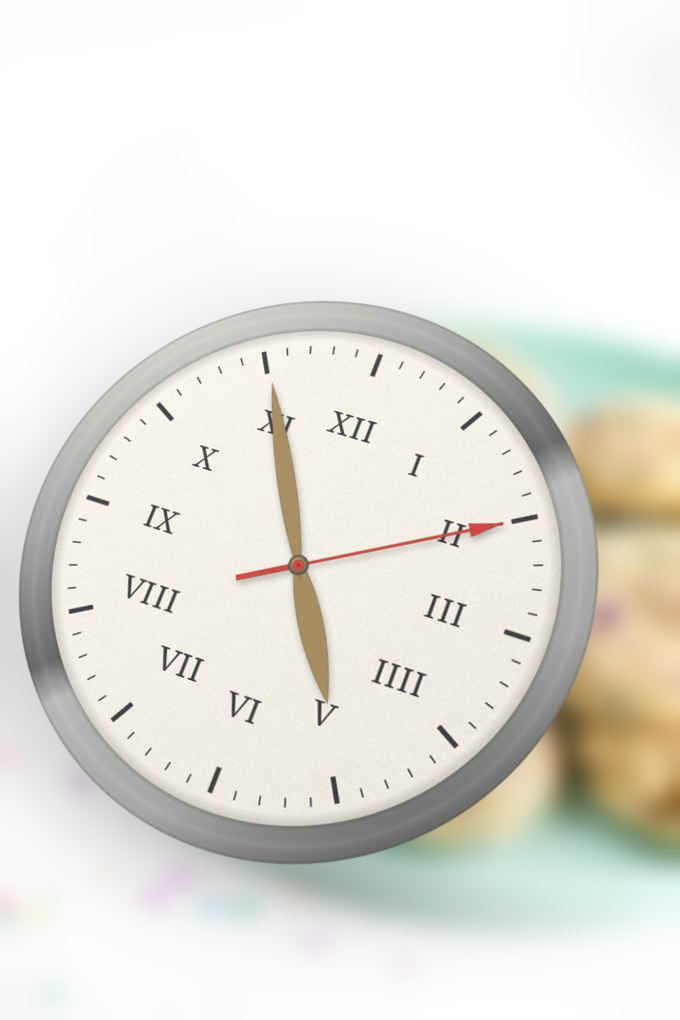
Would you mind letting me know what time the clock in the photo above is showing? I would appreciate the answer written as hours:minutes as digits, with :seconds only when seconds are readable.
4:55:10
